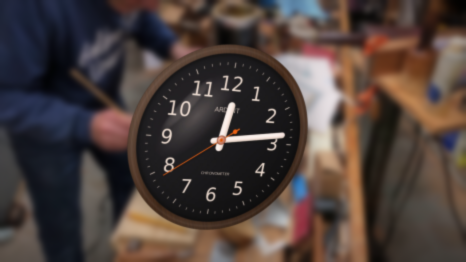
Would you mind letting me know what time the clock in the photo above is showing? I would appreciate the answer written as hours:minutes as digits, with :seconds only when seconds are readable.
12:13:39
